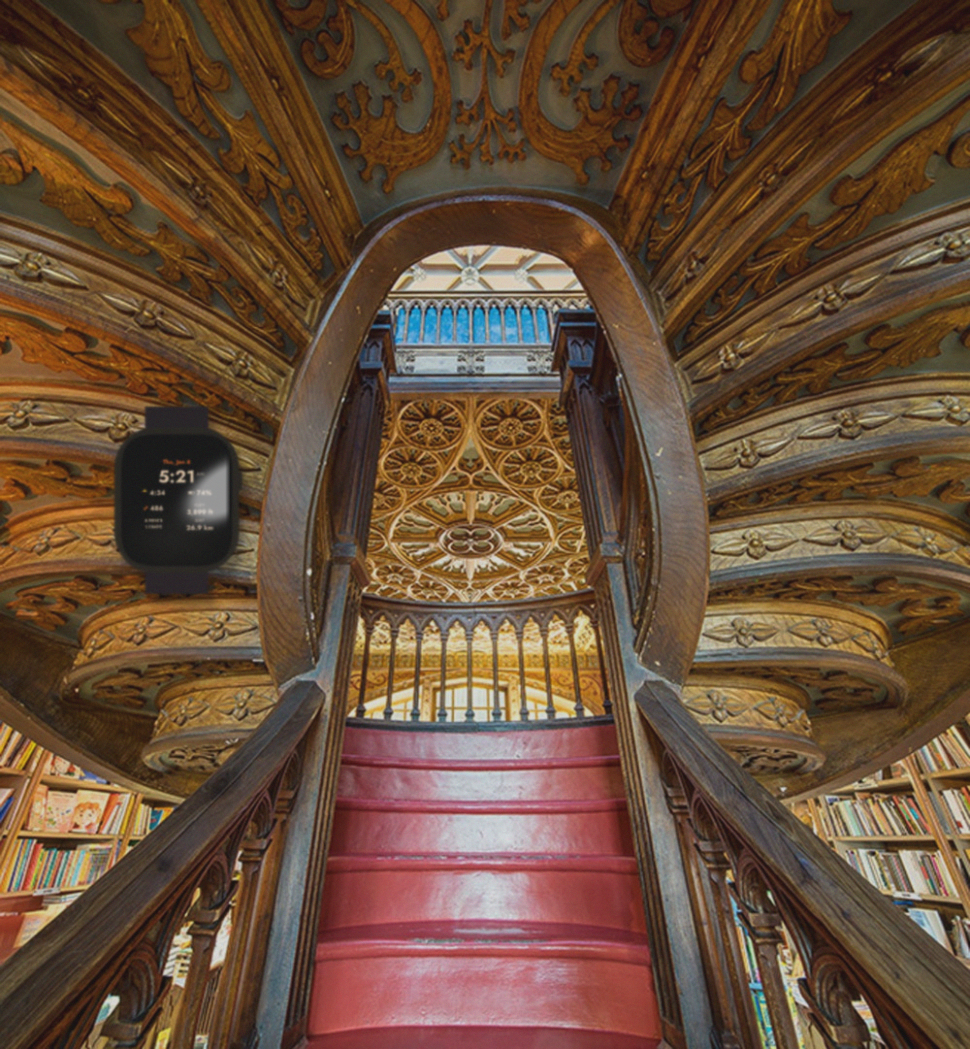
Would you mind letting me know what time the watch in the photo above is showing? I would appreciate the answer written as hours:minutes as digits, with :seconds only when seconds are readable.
5:21
